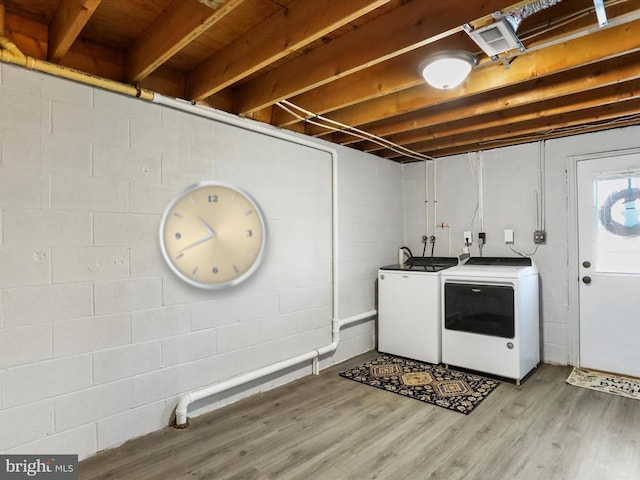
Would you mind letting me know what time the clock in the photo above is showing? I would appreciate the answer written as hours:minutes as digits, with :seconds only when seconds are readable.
10:41
